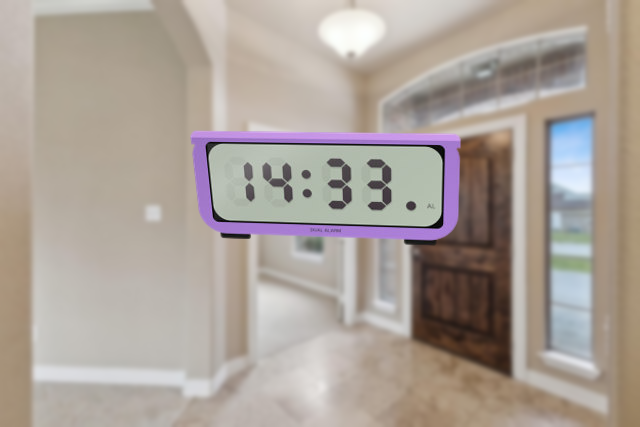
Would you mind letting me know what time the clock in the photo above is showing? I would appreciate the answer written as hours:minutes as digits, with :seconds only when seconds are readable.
14:33
